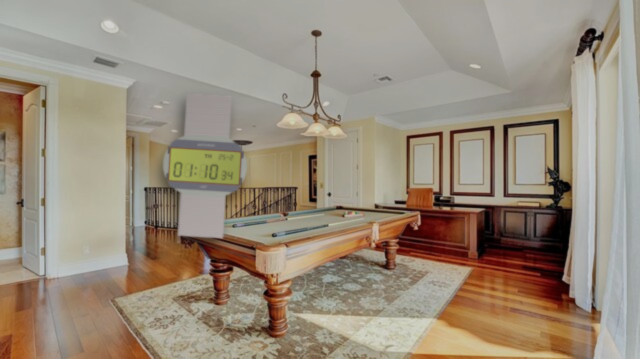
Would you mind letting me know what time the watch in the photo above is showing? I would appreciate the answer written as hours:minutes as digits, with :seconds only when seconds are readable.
1:10
